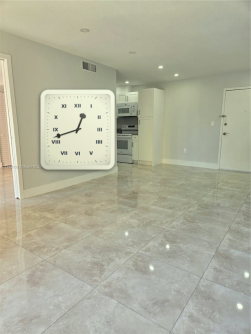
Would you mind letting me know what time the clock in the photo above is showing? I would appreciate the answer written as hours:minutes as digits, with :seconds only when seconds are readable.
12:42
